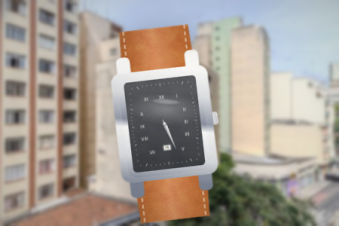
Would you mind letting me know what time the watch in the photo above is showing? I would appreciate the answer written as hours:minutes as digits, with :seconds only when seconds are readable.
5:27
